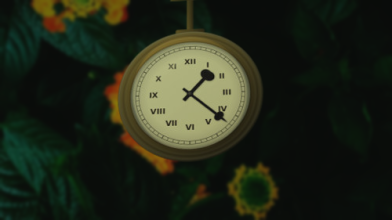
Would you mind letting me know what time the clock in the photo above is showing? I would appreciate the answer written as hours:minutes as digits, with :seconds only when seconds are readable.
1:22
